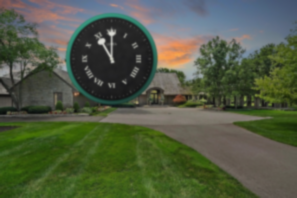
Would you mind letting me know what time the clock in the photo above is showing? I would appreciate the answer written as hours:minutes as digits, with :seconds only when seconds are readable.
11:00
